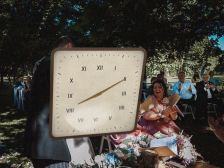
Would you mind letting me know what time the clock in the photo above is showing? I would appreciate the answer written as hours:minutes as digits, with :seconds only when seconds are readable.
8:10
